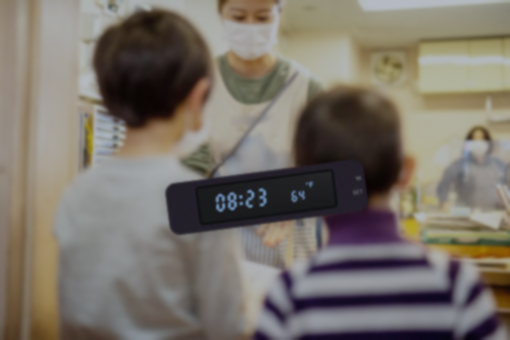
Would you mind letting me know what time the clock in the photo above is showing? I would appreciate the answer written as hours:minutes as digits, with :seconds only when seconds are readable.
8:23
